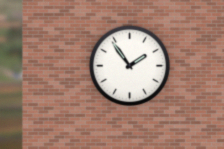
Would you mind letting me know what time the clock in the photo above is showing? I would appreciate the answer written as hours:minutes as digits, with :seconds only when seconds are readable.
1:54
